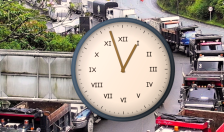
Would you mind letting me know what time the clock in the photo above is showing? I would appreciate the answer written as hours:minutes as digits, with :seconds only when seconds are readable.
12:57
